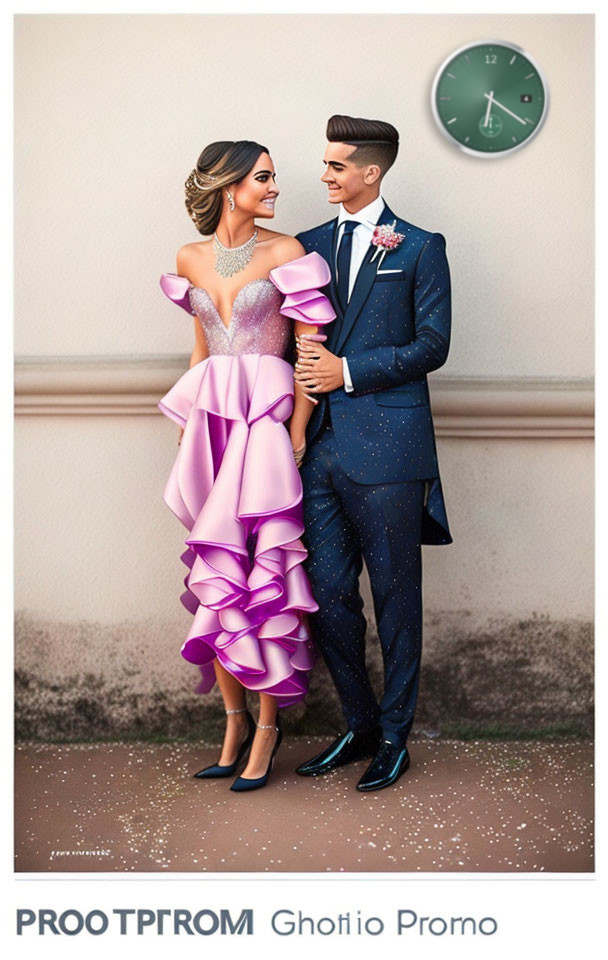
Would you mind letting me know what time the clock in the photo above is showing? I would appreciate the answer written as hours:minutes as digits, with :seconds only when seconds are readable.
6:21
